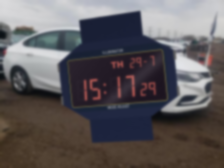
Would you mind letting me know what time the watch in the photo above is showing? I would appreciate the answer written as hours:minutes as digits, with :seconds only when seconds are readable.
15:17:29
